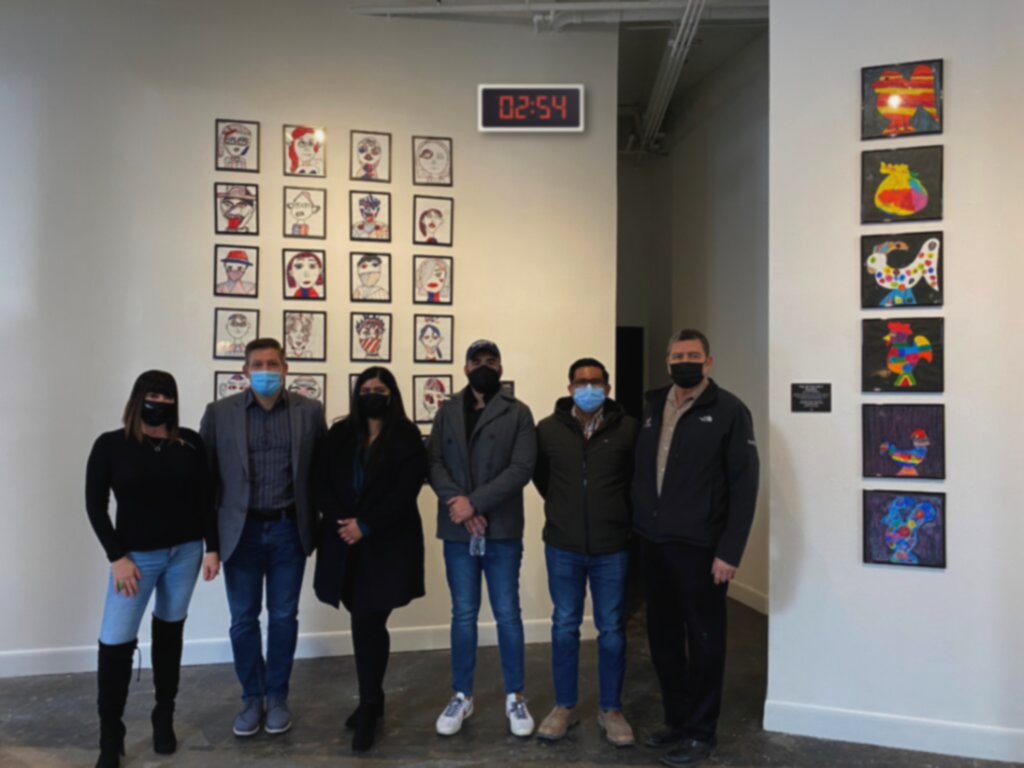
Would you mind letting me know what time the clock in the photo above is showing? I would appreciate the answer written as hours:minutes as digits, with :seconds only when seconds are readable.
2:54
